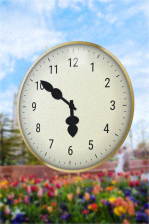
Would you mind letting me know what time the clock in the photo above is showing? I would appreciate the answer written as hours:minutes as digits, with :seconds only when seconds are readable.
5:51
